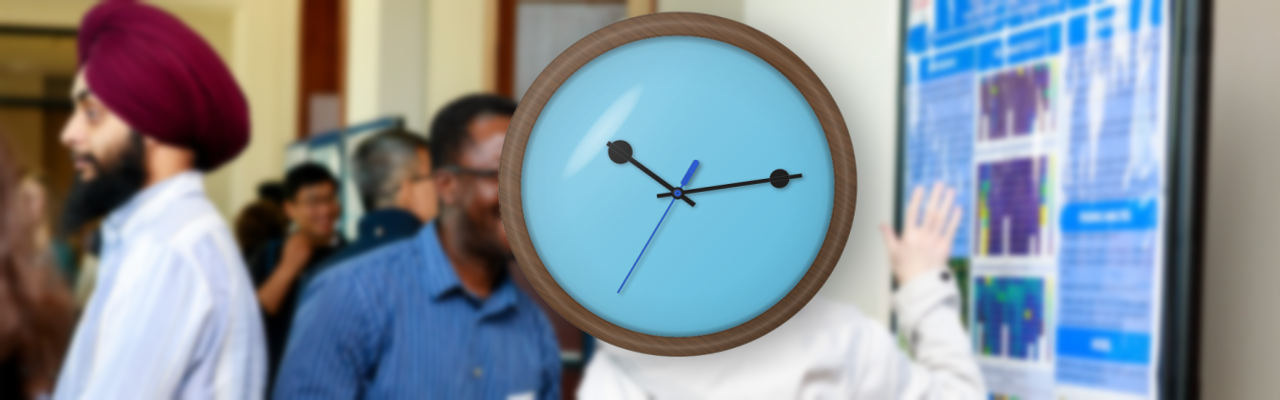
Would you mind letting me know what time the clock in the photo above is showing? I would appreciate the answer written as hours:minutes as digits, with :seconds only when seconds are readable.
10:13:35
